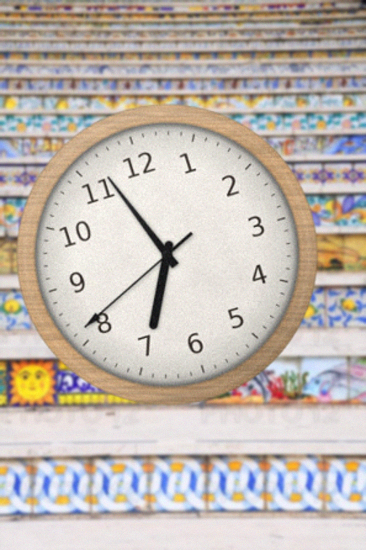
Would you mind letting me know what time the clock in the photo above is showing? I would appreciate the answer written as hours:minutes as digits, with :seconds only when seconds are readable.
6:56:41
